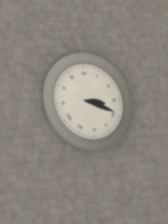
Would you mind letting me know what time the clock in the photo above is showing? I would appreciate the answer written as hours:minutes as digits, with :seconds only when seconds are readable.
3:19
